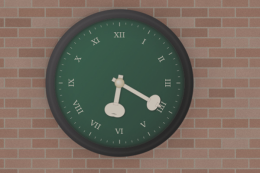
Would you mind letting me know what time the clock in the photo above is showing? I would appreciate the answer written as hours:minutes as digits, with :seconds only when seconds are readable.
6:20
